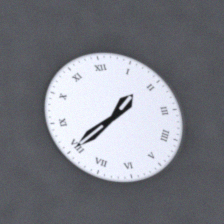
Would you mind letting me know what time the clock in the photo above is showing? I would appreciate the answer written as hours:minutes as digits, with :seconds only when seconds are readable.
1:40
